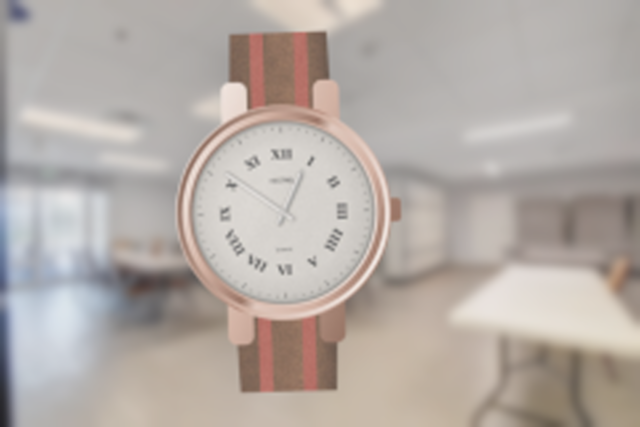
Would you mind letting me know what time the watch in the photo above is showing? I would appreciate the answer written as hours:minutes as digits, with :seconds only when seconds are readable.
12:51
